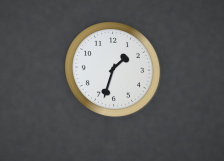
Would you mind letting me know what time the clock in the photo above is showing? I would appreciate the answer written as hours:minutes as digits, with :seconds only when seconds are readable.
1:33
